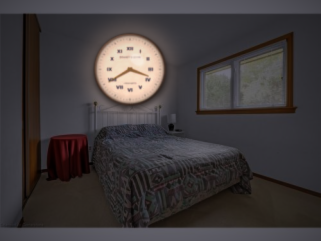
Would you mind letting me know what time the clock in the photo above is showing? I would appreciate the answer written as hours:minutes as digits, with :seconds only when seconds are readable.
3:40
